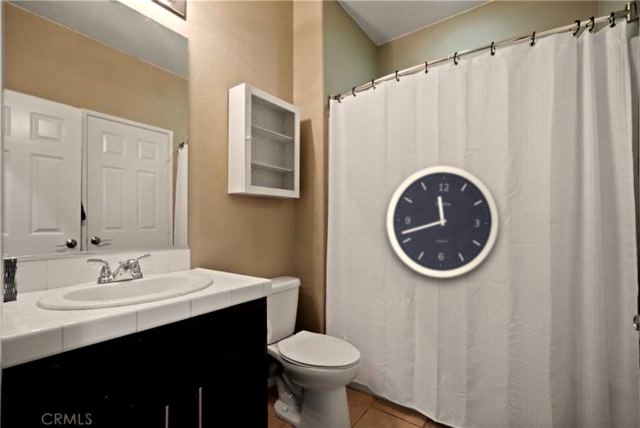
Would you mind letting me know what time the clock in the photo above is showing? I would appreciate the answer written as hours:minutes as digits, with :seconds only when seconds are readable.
11:42
